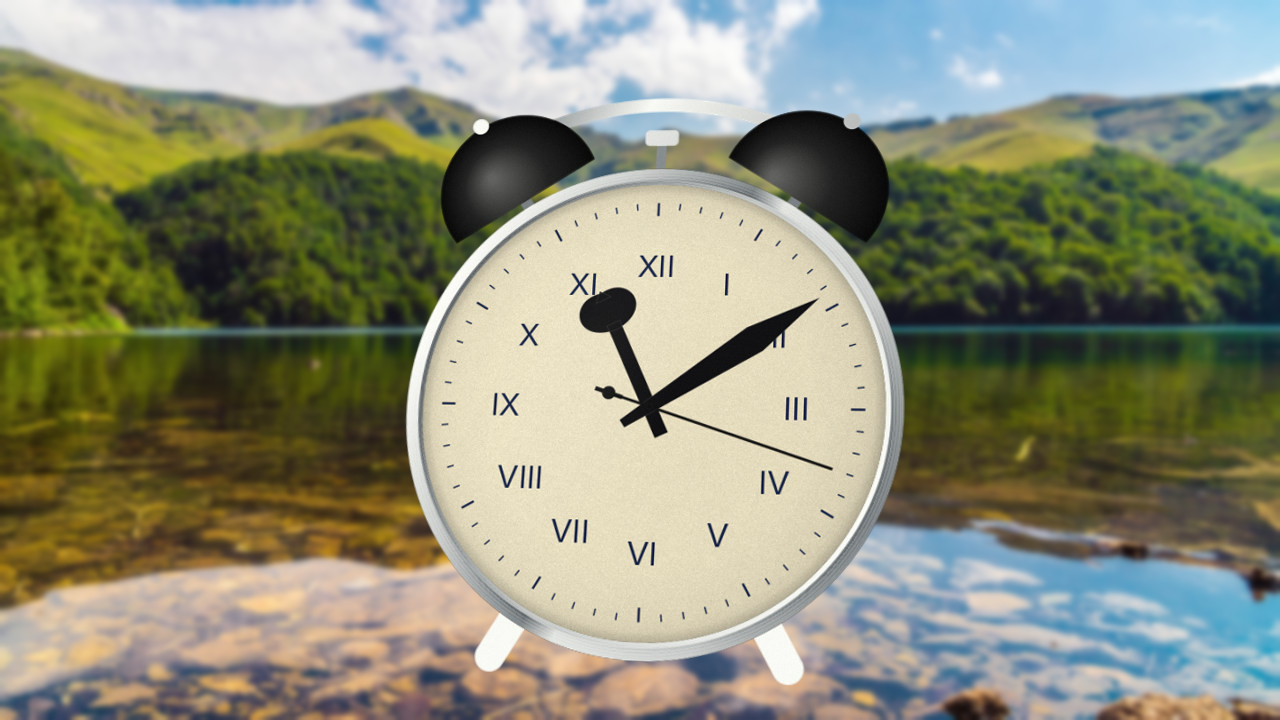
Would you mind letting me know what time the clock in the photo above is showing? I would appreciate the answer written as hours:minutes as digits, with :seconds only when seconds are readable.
11:09:18
